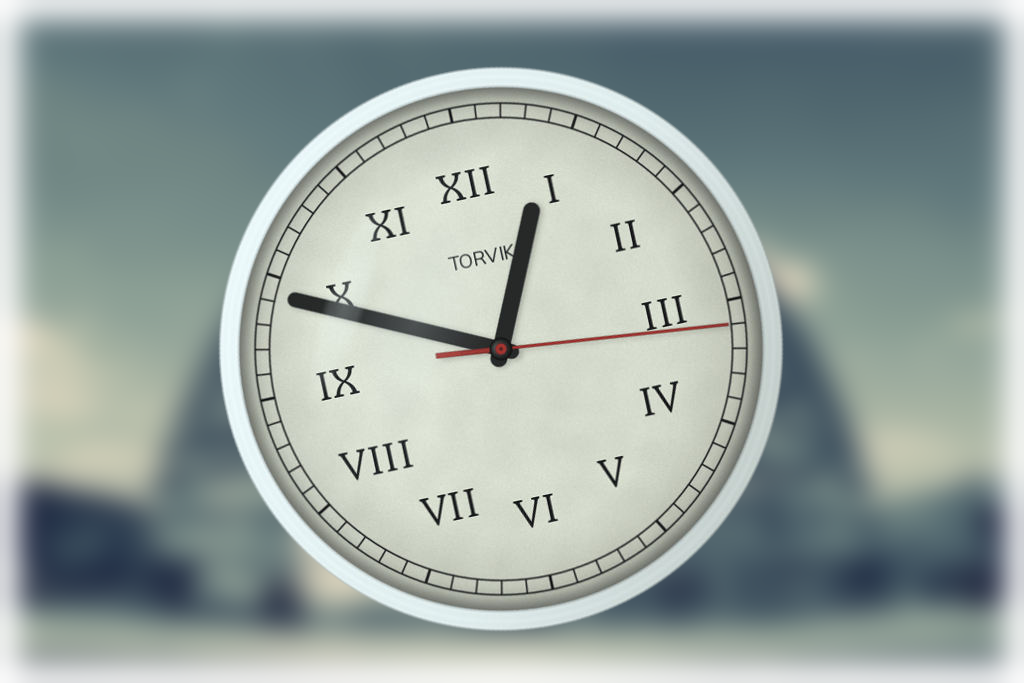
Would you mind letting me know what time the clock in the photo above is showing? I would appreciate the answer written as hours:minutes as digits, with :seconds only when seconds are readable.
12:49:16
